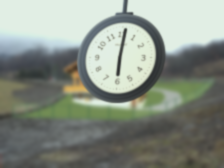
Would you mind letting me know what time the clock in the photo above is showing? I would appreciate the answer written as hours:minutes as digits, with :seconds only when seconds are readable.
6:01
